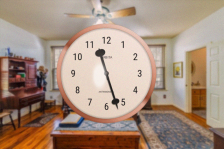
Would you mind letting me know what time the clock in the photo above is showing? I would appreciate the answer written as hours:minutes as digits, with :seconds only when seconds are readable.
11:27
